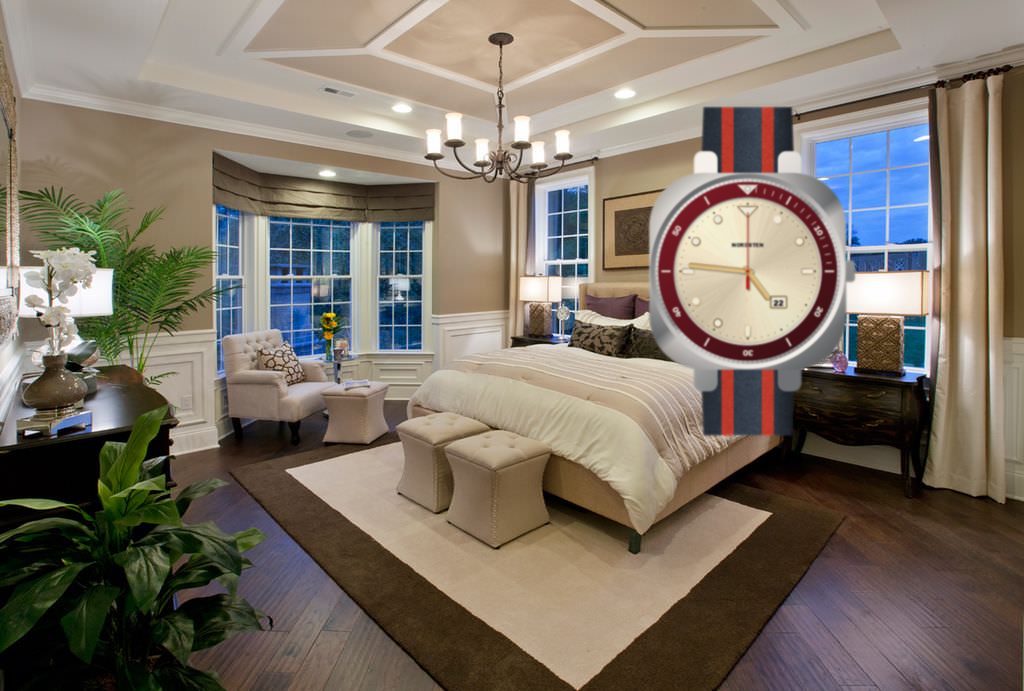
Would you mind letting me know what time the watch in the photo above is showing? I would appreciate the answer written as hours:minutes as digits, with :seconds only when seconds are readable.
4:46:00
